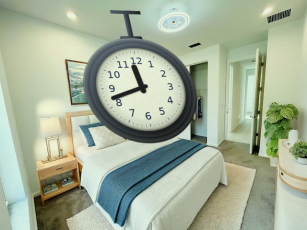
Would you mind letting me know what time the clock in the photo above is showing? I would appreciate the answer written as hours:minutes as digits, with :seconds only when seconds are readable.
11:42
